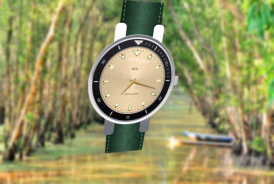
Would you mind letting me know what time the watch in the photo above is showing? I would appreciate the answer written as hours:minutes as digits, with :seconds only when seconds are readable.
7:18
